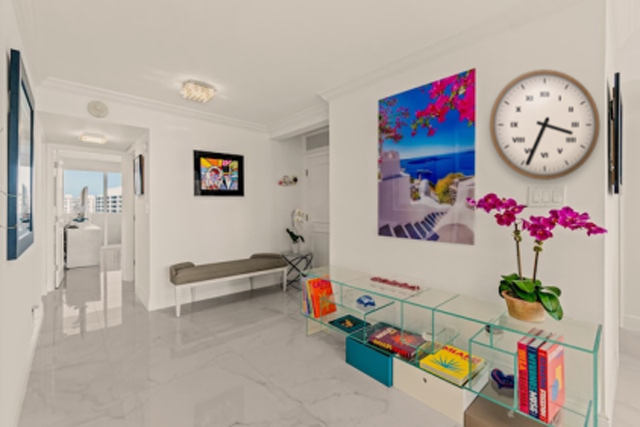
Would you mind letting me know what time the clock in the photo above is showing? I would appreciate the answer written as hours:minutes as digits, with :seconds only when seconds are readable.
3:34
